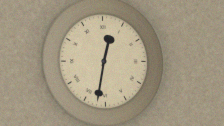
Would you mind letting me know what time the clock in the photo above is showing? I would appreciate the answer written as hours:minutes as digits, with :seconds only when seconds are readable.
12:32
